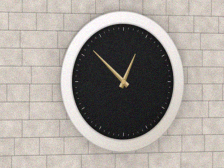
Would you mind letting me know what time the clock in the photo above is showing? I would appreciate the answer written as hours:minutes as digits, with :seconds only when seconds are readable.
12:52
